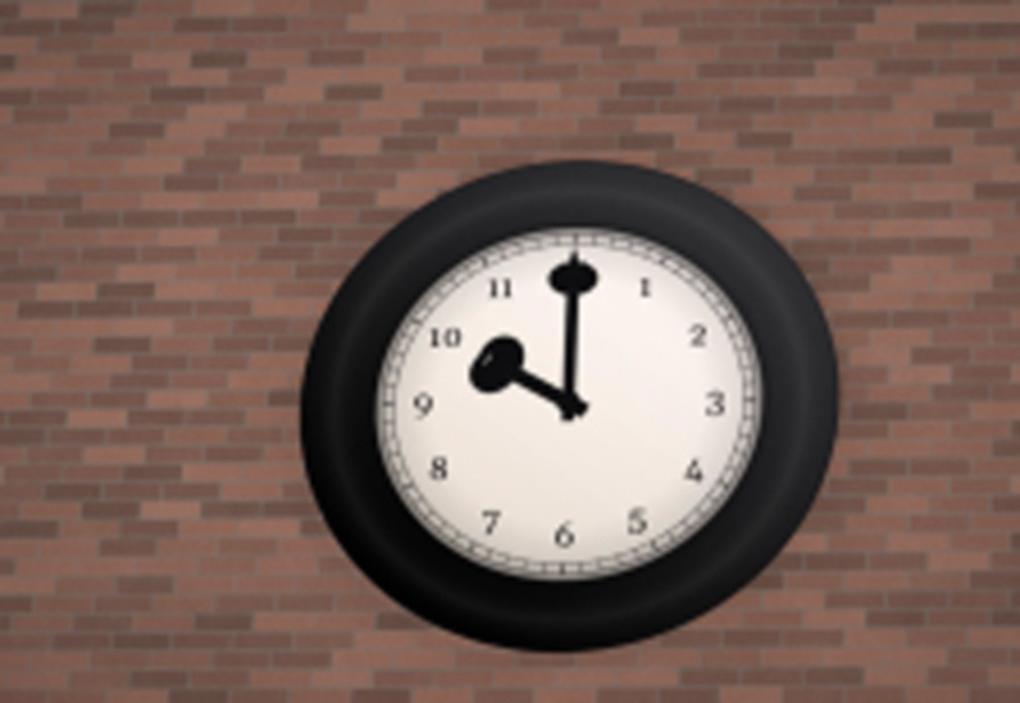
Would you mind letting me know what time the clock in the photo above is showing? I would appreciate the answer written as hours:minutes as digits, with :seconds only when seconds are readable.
10:00
